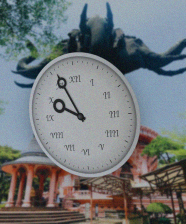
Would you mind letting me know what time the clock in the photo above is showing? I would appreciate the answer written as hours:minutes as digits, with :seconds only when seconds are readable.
9:56
